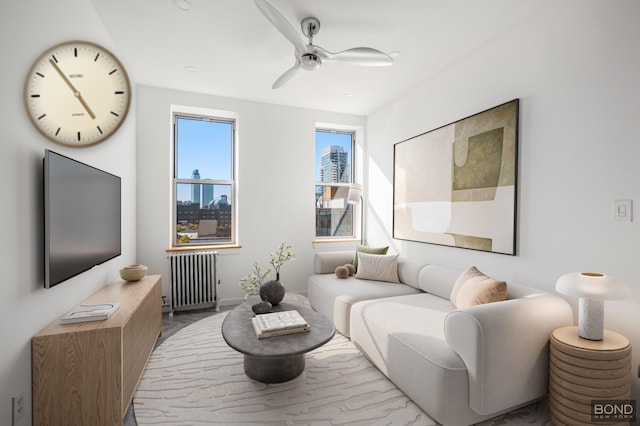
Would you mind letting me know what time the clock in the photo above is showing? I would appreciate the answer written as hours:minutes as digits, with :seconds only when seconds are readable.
4:54
